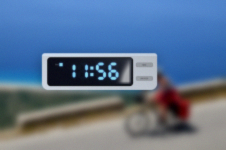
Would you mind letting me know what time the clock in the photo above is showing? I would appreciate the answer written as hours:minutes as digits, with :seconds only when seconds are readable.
11:56
